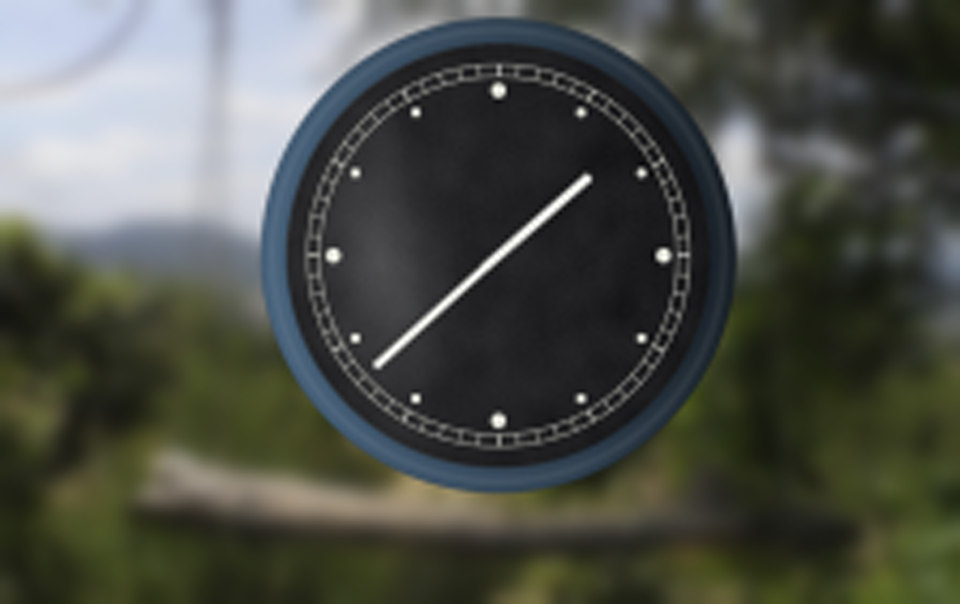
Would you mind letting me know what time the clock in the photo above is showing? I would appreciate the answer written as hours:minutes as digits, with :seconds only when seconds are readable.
1:38
